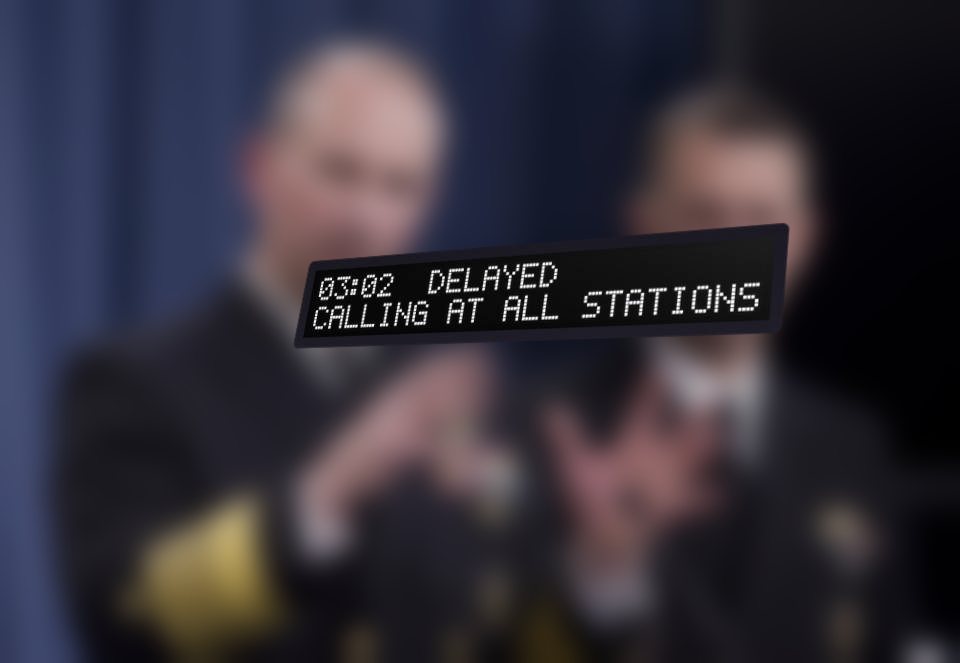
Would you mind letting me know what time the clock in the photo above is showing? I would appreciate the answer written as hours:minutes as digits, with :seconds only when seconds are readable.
3:02
